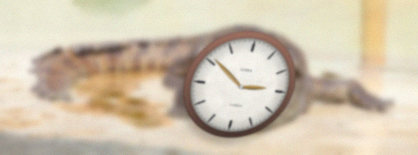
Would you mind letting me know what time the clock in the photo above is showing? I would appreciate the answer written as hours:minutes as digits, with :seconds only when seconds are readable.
2:51
